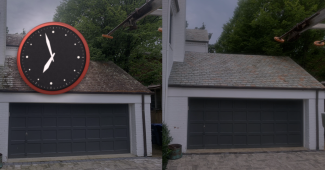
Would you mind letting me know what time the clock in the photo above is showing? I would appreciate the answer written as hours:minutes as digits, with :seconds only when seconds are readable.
6:57
